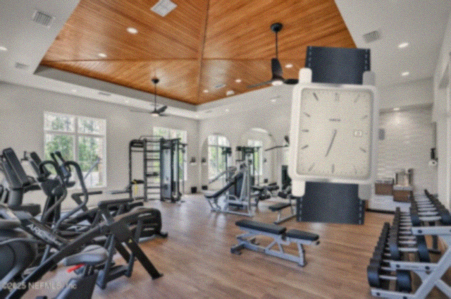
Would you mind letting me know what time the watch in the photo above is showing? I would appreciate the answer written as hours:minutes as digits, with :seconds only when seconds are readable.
6:33
